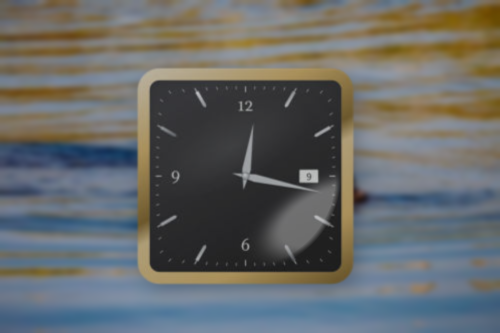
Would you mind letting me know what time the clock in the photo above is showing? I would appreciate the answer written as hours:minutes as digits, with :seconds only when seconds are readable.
12:17
